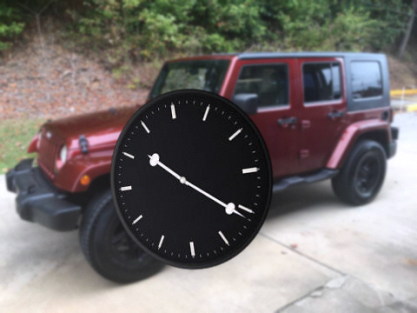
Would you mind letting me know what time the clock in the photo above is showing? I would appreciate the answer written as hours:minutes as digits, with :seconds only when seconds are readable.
10:21
